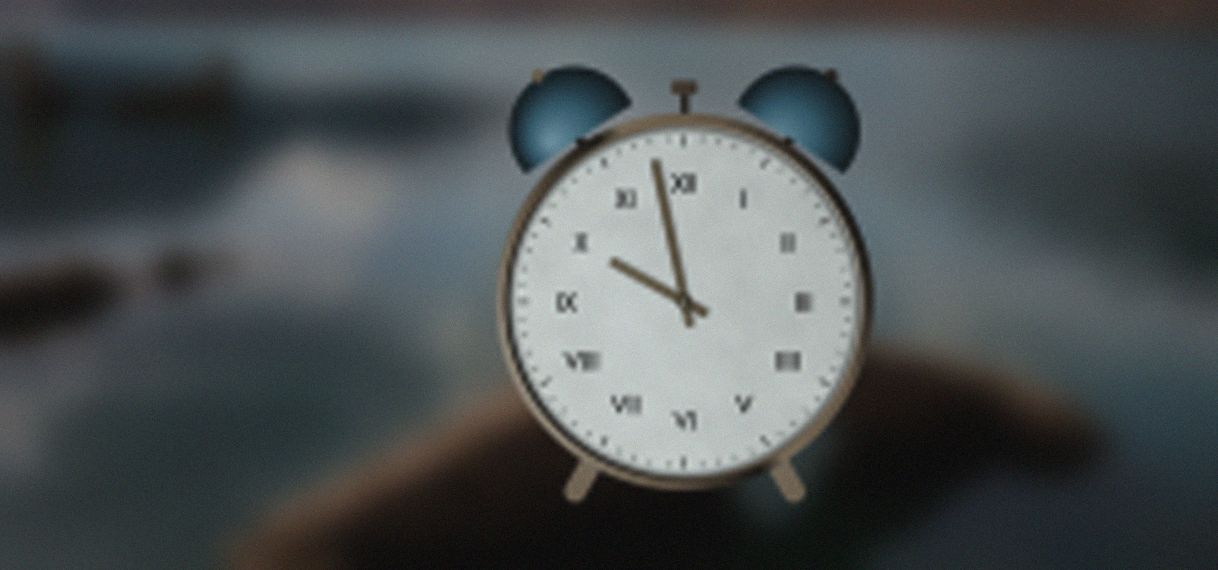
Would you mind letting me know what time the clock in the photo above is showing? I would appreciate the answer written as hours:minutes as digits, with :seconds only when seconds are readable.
9:58
